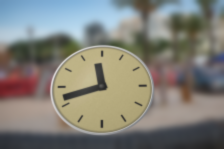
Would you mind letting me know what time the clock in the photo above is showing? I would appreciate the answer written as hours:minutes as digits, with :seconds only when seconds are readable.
11:42
